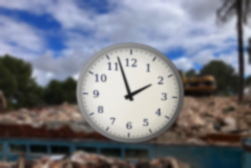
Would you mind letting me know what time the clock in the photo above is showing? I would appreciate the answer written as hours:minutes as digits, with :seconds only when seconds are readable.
1:57
